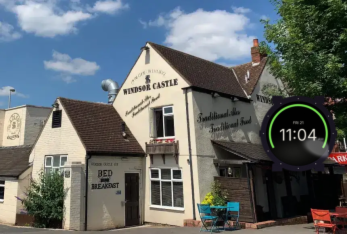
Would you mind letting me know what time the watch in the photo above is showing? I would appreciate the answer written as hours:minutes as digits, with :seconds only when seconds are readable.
11:04
